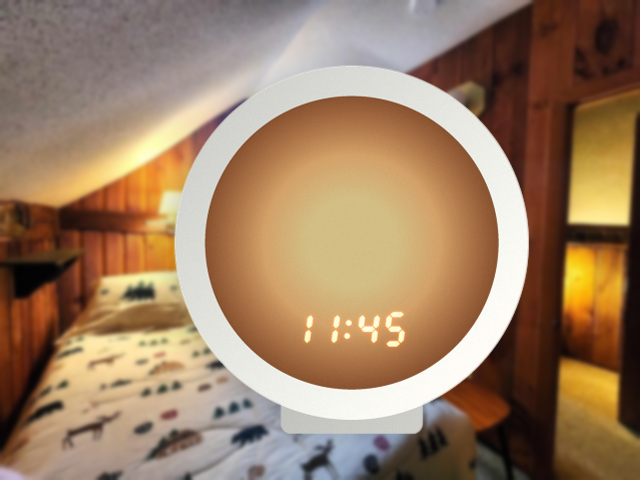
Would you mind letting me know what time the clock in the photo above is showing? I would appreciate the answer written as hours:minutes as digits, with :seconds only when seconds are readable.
11:45
